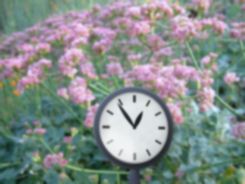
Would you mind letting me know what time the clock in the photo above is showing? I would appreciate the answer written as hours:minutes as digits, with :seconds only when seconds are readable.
12:54
